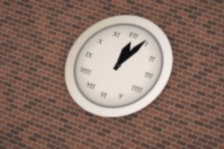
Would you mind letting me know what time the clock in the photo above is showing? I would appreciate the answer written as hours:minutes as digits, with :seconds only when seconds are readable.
12:04
